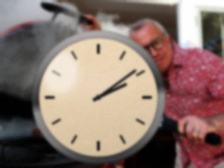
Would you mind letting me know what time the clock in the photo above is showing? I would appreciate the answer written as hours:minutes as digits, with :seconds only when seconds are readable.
2:09
